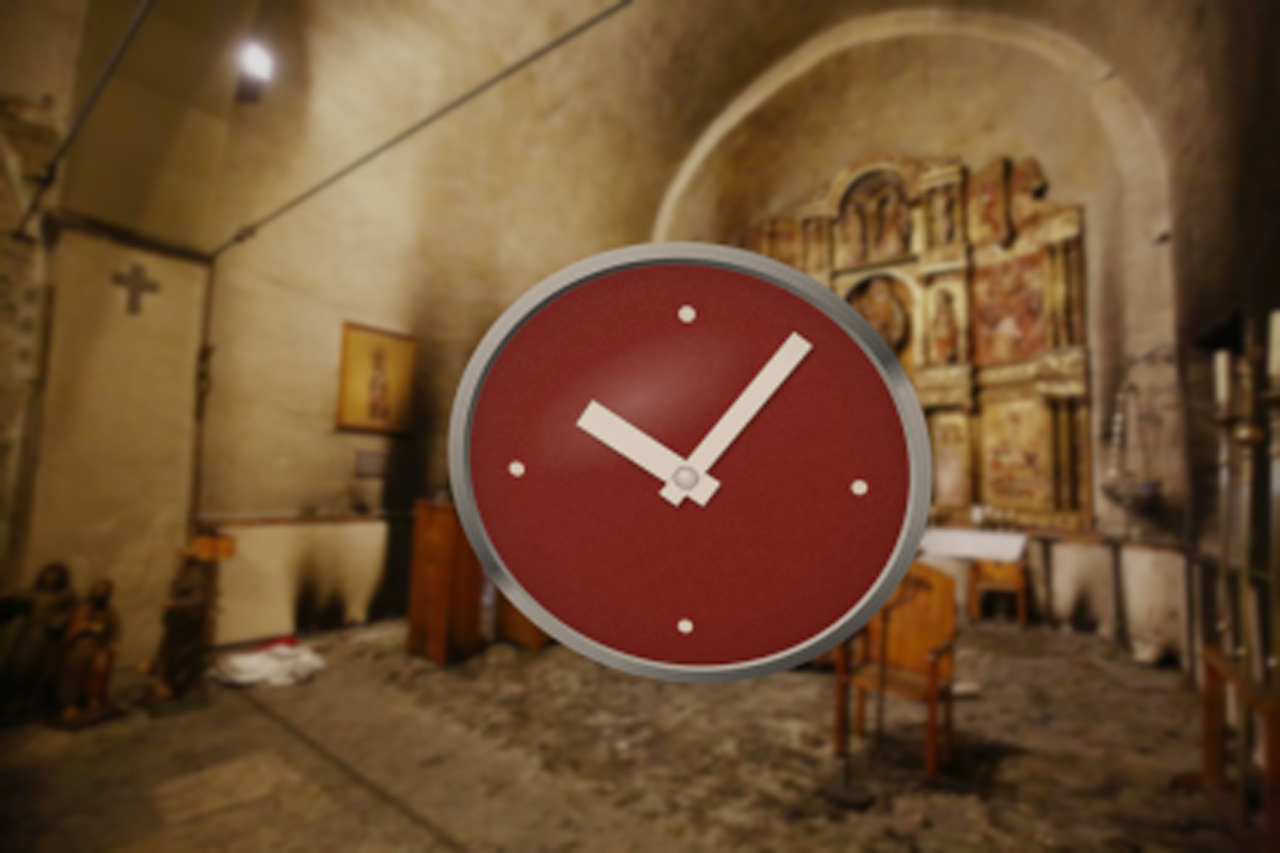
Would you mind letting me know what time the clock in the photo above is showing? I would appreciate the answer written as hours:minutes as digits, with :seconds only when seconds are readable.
10:06
